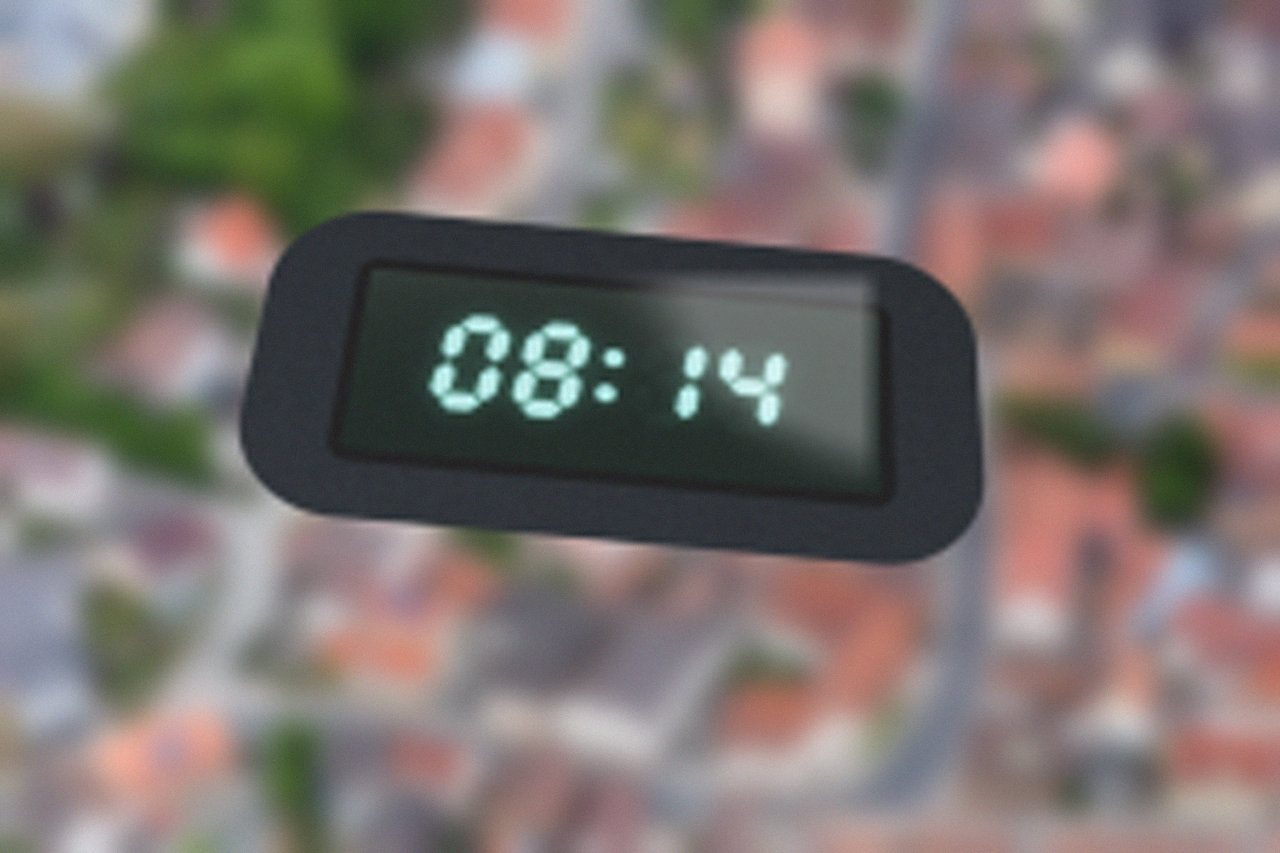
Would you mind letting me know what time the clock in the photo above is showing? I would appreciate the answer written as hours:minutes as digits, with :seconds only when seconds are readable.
8:14
